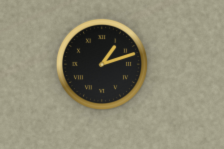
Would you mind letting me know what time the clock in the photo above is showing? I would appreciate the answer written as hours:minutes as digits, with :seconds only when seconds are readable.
1:12
